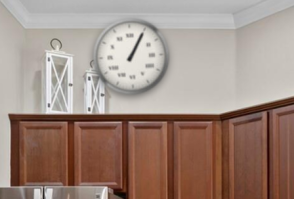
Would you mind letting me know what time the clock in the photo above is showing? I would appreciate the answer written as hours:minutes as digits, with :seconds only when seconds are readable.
1:05
